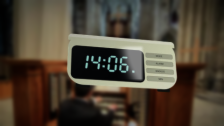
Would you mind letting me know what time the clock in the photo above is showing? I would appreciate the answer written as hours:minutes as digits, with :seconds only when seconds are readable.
14:06
